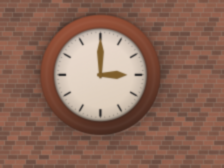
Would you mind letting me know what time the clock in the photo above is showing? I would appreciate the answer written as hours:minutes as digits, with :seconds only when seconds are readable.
3:00
